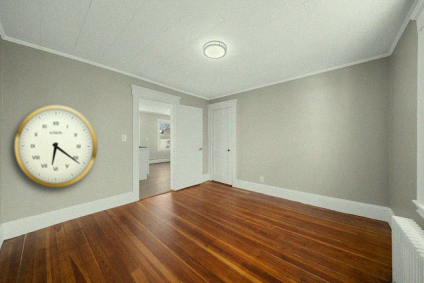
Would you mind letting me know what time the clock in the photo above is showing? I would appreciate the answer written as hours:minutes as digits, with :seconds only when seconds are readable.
6:21
